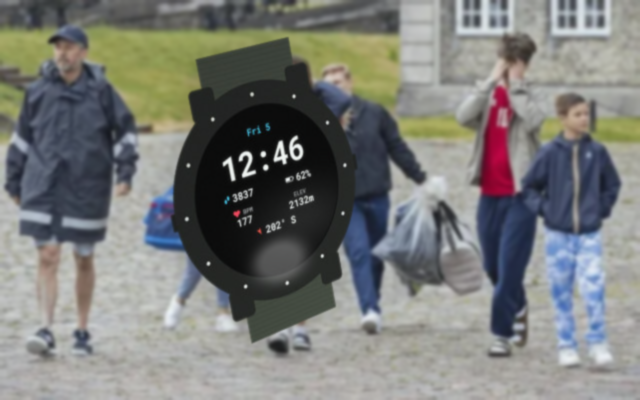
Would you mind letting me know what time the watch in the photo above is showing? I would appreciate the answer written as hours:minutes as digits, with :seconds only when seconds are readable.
12:46
